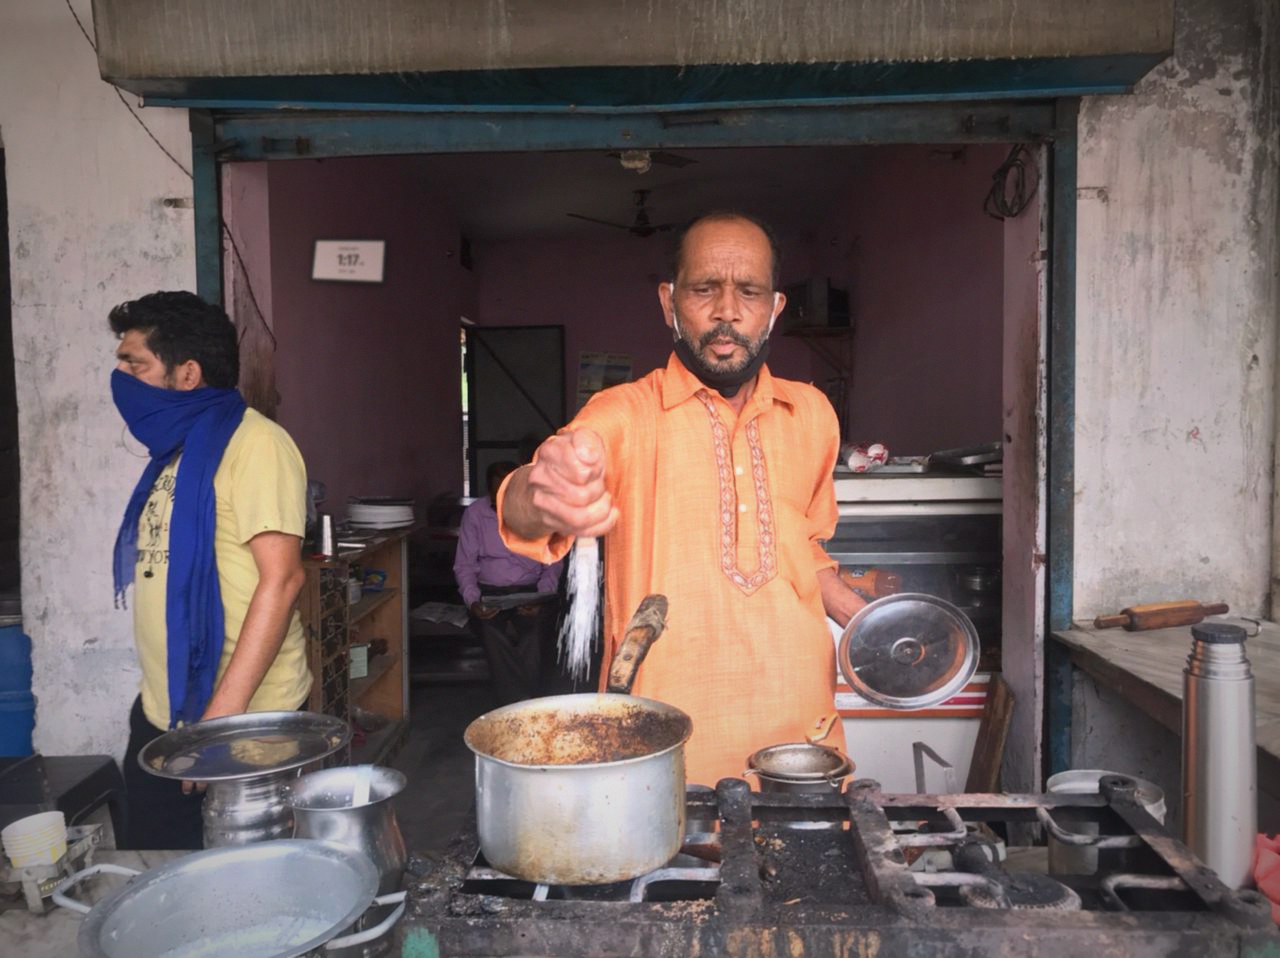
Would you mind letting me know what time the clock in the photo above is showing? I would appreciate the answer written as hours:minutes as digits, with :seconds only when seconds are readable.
1:17
